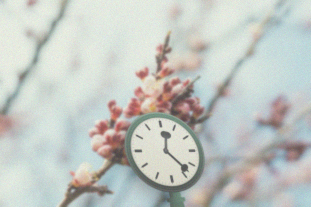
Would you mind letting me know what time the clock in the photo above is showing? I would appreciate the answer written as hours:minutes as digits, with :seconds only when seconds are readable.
12:23
